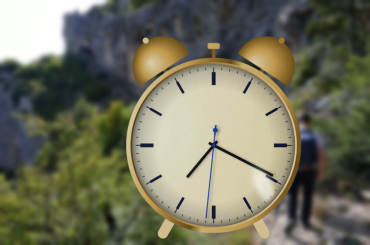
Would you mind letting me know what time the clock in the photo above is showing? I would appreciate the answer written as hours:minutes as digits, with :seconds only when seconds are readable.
7:19:31
